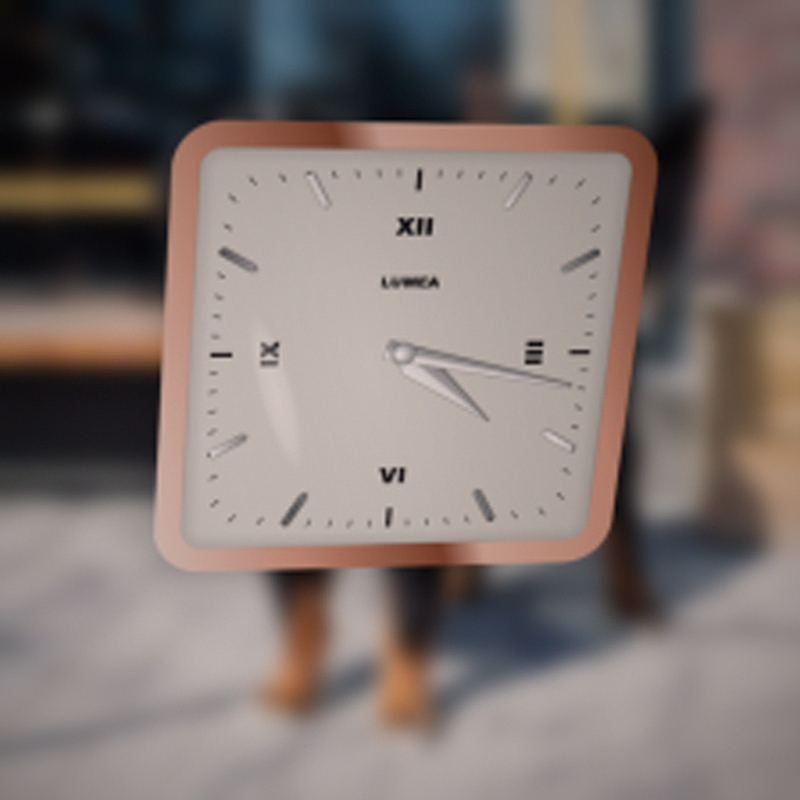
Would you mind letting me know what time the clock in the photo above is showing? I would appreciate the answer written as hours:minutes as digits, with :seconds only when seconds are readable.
4:17
